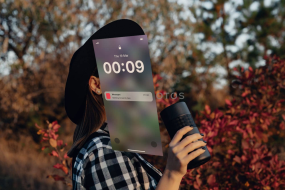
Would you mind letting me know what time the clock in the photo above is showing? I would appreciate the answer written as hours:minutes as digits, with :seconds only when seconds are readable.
0:09
